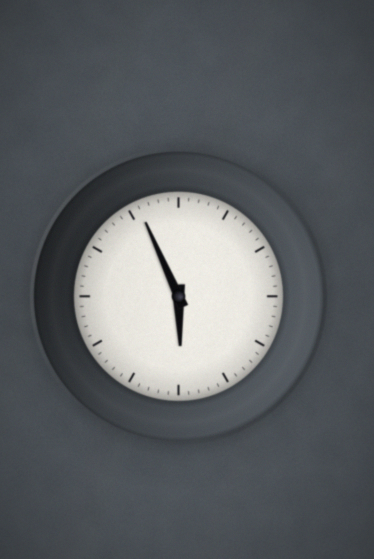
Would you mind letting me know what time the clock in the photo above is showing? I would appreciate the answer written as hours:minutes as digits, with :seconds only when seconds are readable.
5:56
